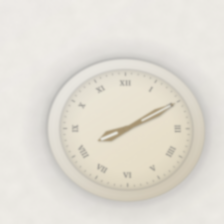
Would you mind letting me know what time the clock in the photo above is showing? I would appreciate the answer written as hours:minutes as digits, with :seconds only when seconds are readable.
8:10
